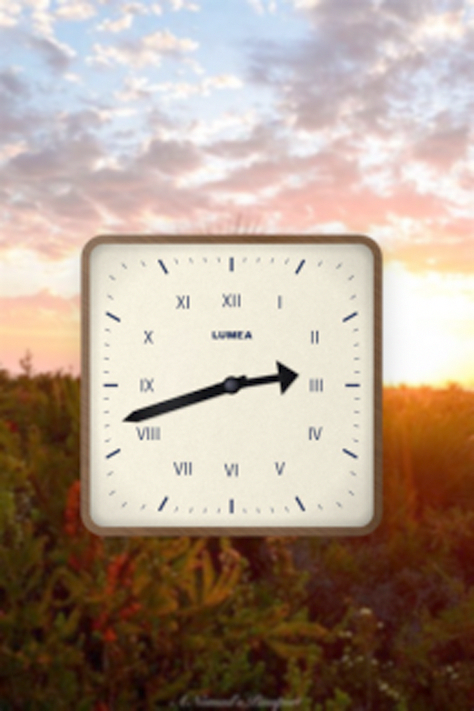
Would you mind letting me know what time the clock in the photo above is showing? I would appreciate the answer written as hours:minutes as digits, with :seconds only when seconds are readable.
2:42
